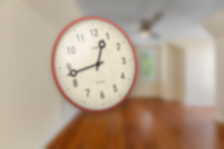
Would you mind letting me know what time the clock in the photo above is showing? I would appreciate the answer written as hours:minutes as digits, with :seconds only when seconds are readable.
12:43
